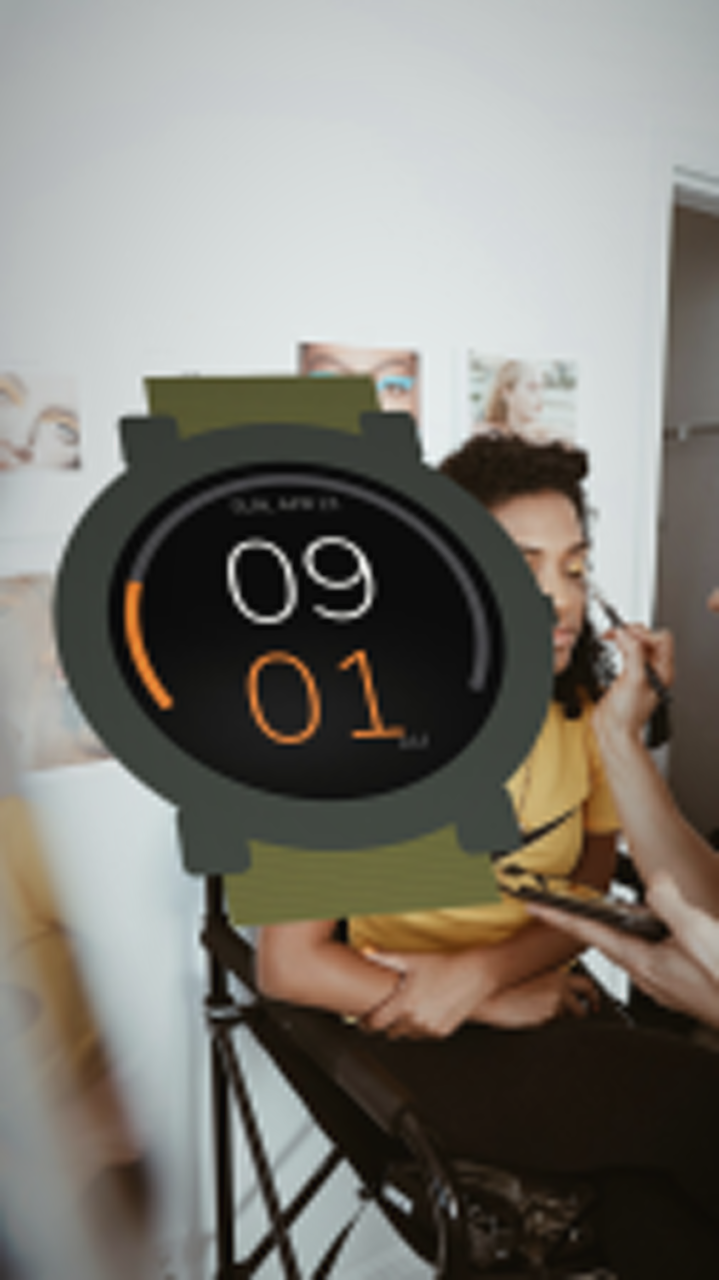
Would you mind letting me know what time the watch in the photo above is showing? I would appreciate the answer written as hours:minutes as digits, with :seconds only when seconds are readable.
9:01
